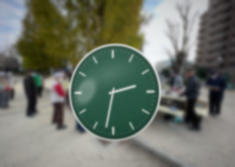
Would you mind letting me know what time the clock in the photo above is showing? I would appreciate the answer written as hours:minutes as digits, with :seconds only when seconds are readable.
2:32
